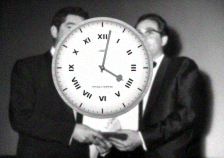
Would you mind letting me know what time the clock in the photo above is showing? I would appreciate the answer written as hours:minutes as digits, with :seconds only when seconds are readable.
4:02
